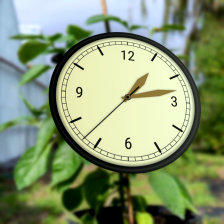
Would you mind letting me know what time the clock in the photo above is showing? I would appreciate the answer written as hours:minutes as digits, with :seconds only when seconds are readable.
1:12:37
